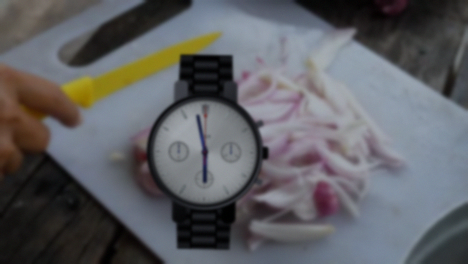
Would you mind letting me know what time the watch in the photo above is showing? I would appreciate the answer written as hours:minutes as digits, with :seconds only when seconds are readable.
5:58
